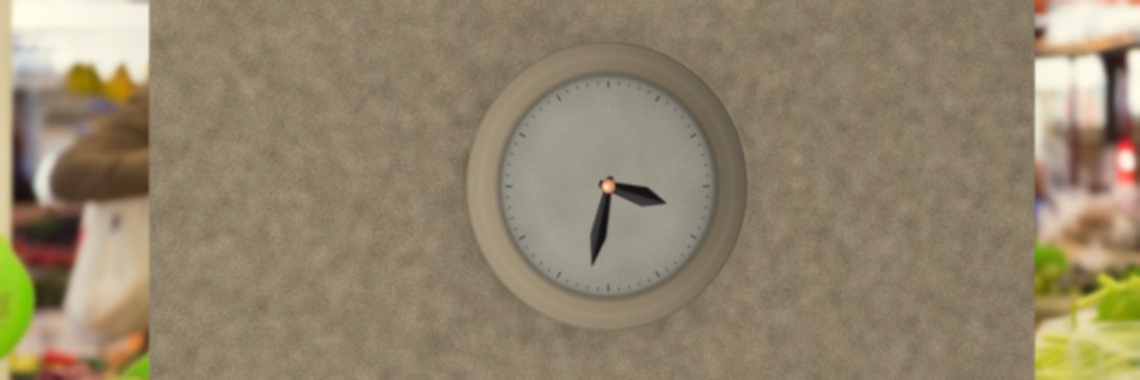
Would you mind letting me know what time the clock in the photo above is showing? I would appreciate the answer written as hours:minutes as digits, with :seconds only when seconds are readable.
3:32
